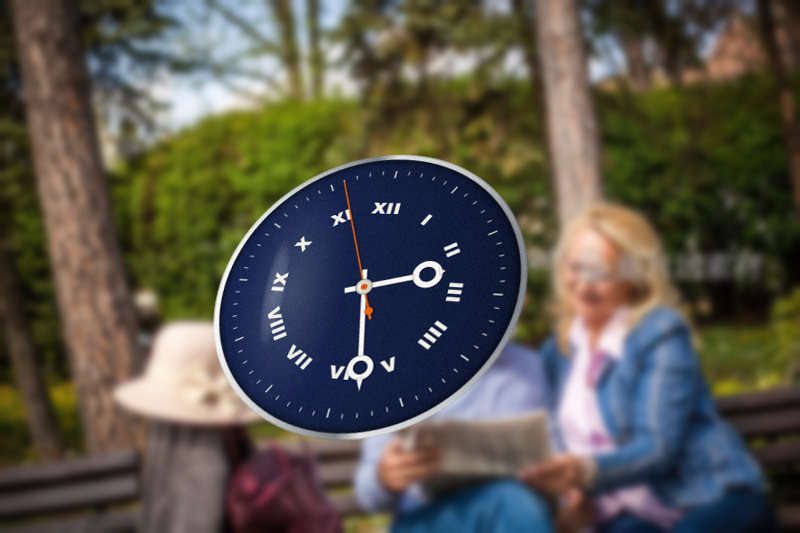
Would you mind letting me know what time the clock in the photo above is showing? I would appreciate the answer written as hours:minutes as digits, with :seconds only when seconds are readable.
2:27:56
